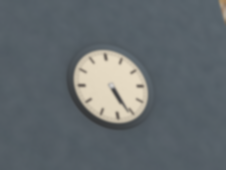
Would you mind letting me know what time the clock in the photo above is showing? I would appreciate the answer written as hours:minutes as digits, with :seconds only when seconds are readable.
5:26
